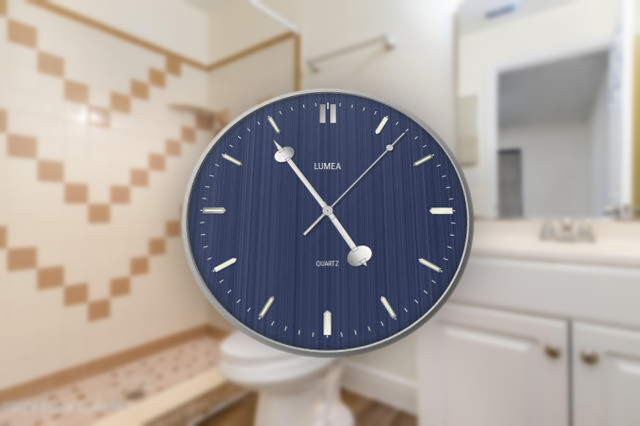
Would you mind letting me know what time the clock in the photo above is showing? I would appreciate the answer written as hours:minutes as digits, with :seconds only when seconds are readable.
4:54:07
